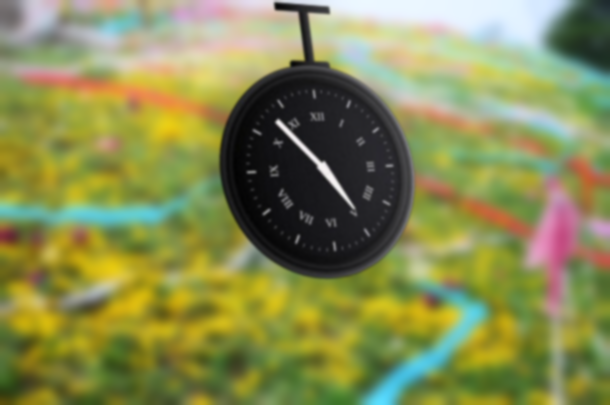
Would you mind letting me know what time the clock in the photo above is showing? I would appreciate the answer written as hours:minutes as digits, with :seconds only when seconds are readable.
4:53
